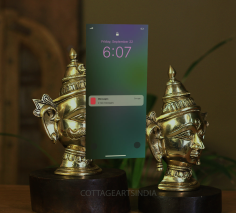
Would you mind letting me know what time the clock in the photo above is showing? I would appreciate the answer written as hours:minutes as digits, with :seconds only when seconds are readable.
6:07
